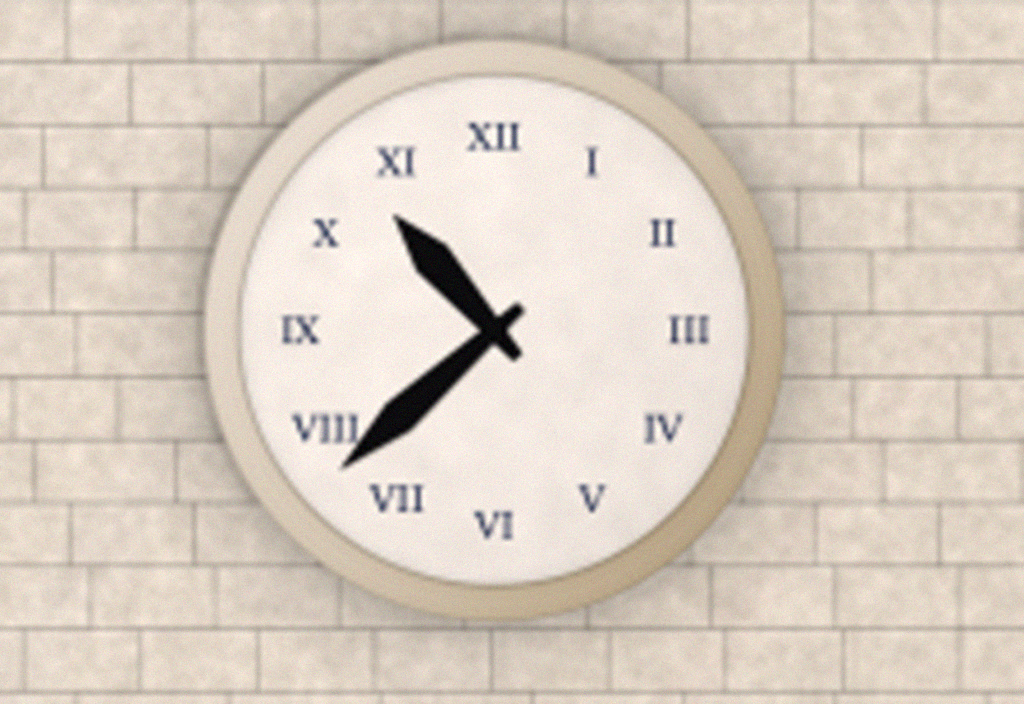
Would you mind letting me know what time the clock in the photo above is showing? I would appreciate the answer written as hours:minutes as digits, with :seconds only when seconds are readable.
10:38
